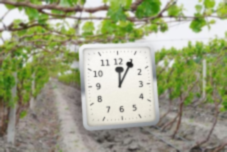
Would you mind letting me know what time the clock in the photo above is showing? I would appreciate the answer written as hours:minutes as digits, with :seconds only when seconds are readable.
12:05
